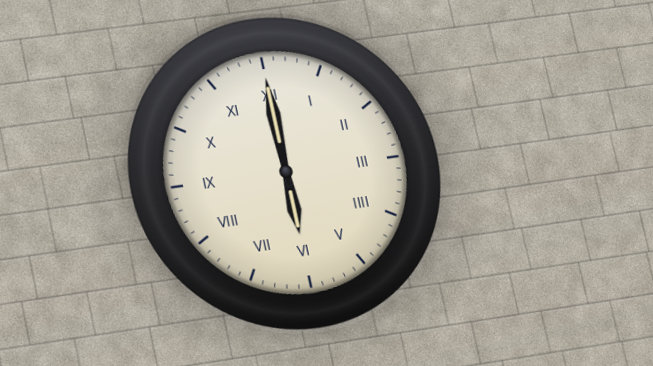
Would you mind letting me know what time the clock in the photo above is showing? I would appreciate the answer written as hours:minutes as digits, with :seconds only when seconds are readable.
6:00
